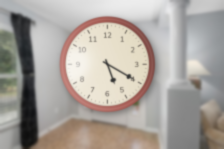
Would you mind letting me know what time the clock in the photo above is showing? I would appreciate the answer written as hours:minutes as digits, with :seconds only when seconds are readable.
5:20
